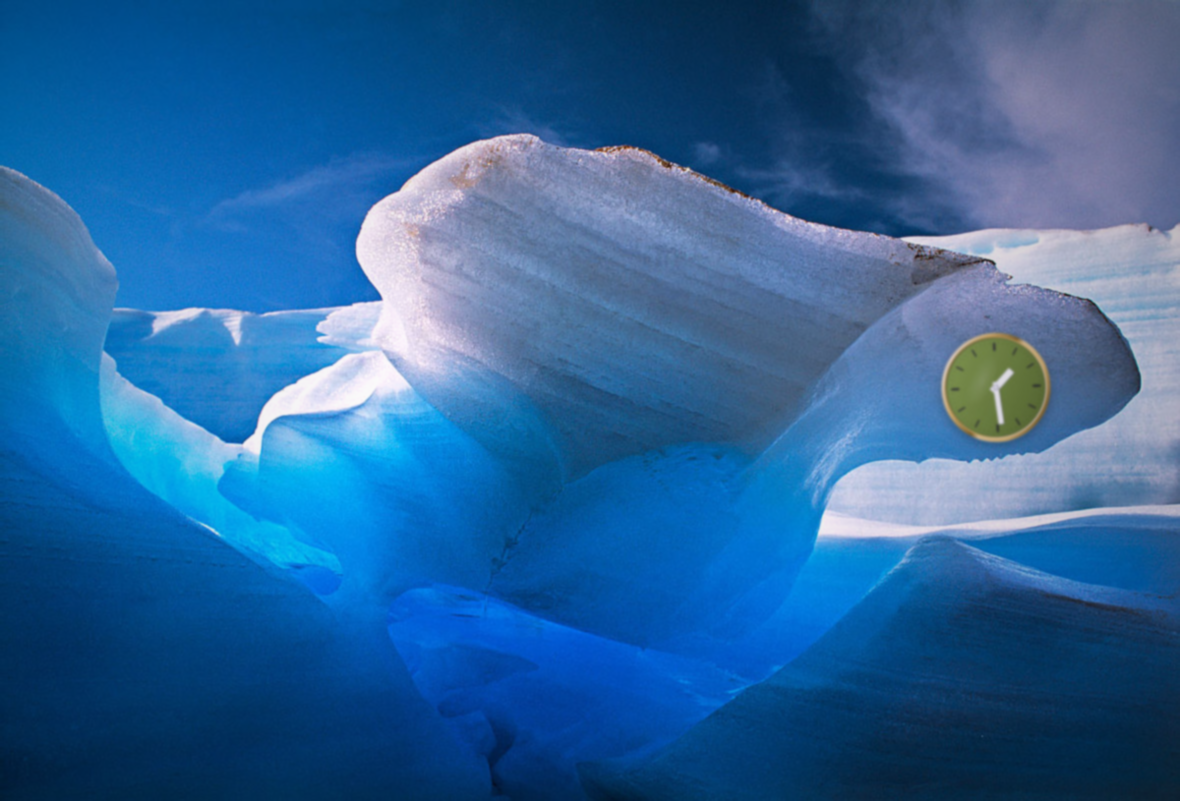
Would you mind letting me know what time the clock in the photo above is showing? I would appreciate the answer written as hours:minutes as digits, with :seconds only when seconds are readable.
1:29
